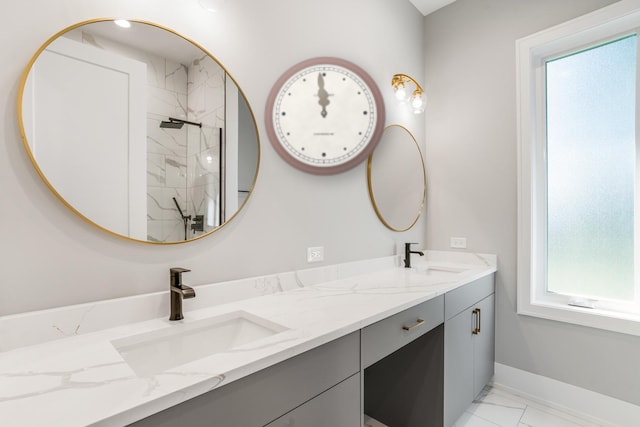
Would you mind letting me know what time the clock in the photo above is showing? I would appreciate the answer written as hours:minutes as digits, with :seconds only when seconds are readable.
11:59
